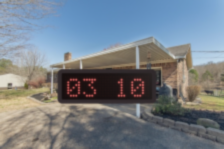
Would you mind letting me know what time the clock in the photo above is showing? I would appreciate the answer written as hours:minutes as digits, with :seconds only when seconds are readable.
3:10
